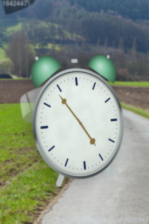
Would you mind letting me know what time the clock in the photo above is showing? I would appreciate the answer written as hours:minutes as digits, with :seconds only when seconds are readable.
4:54
